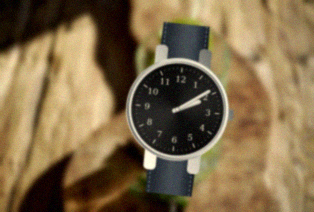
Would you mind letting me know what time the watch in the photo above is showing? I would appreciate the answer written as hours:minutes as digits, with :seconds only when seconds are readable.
2:09
